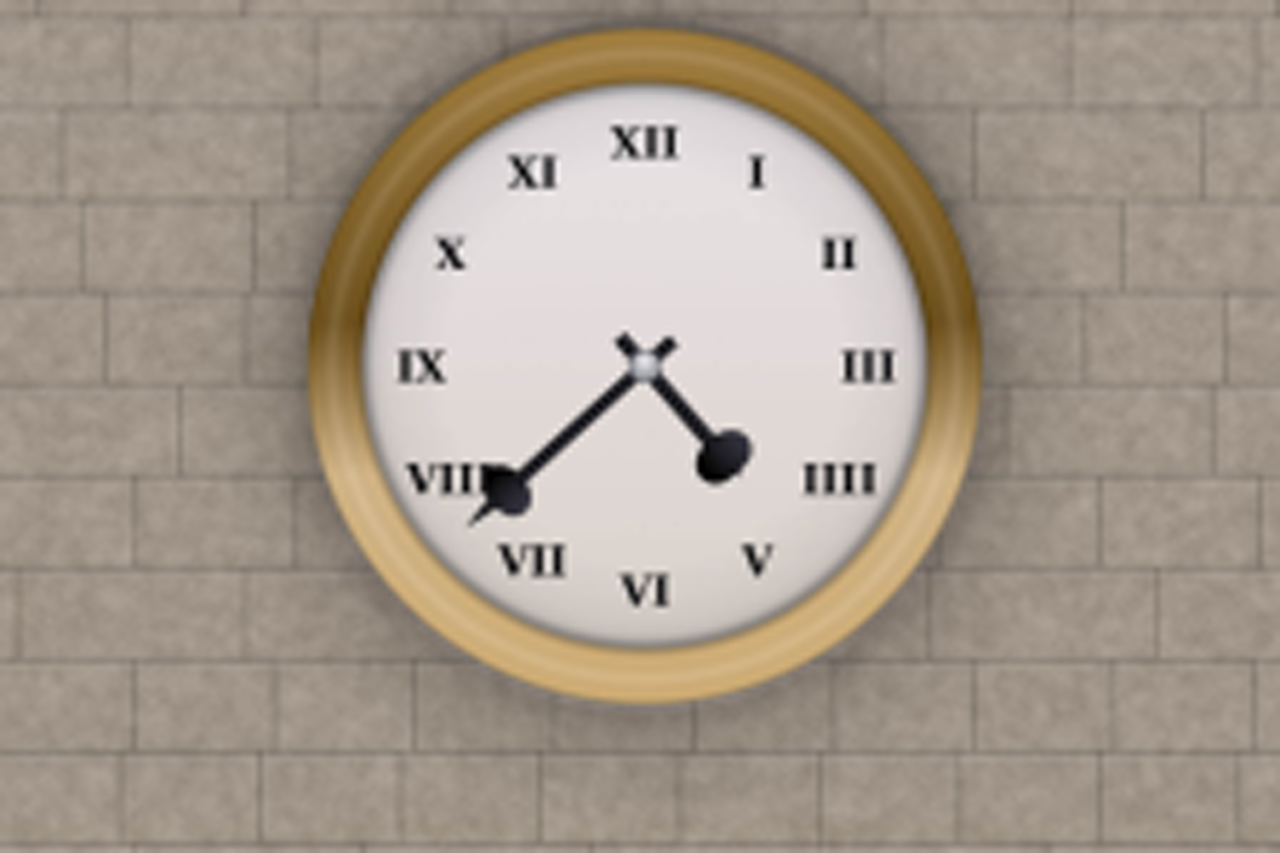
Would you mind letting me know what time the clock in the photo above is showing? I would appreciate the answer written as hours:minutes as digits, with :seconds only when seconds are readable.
4:38
